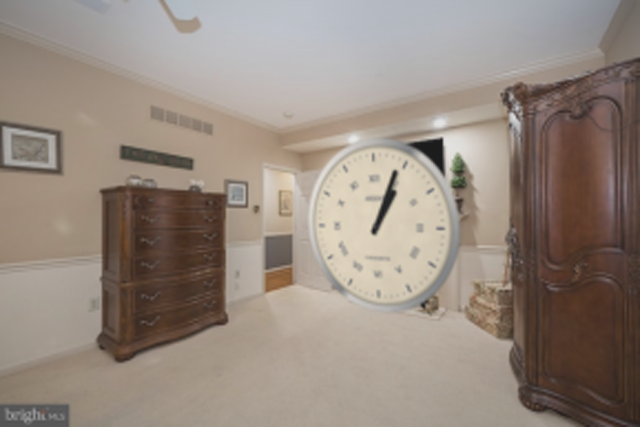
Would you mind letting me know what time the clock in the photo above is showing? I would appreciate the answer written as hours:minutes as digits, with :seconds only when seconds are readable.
1:04
